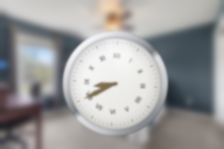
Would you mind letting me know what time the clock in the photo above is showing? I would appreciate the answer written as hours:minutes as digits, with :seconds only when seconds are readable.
8:40
